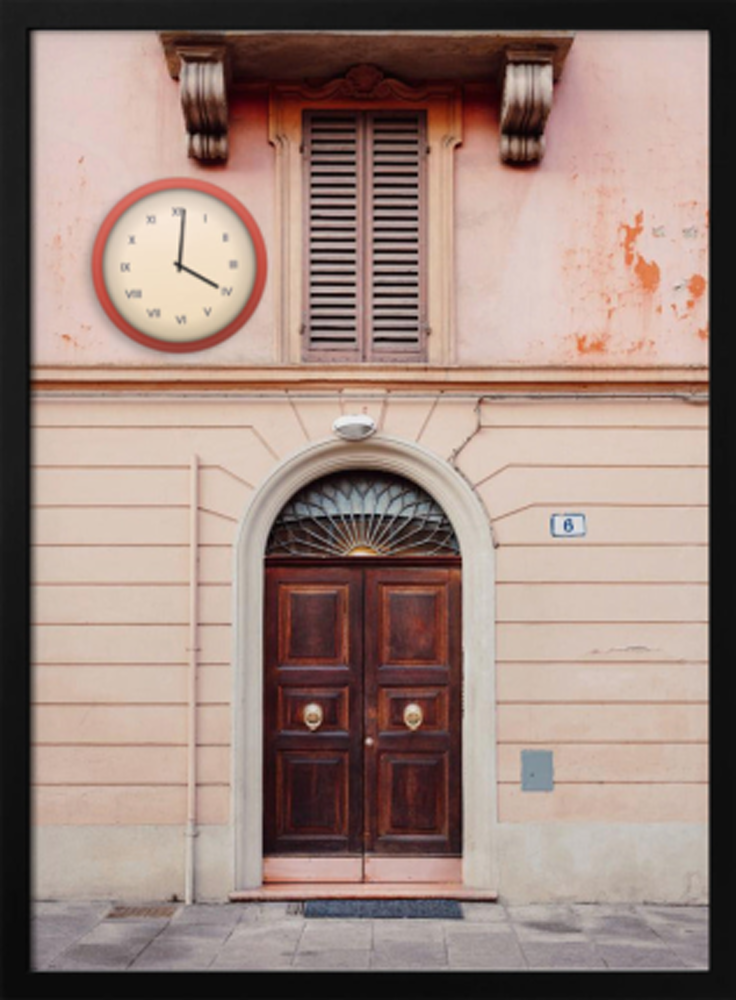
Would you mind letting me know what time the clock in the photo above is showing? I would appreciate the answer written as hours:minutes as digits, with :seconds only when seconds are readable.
4:01
